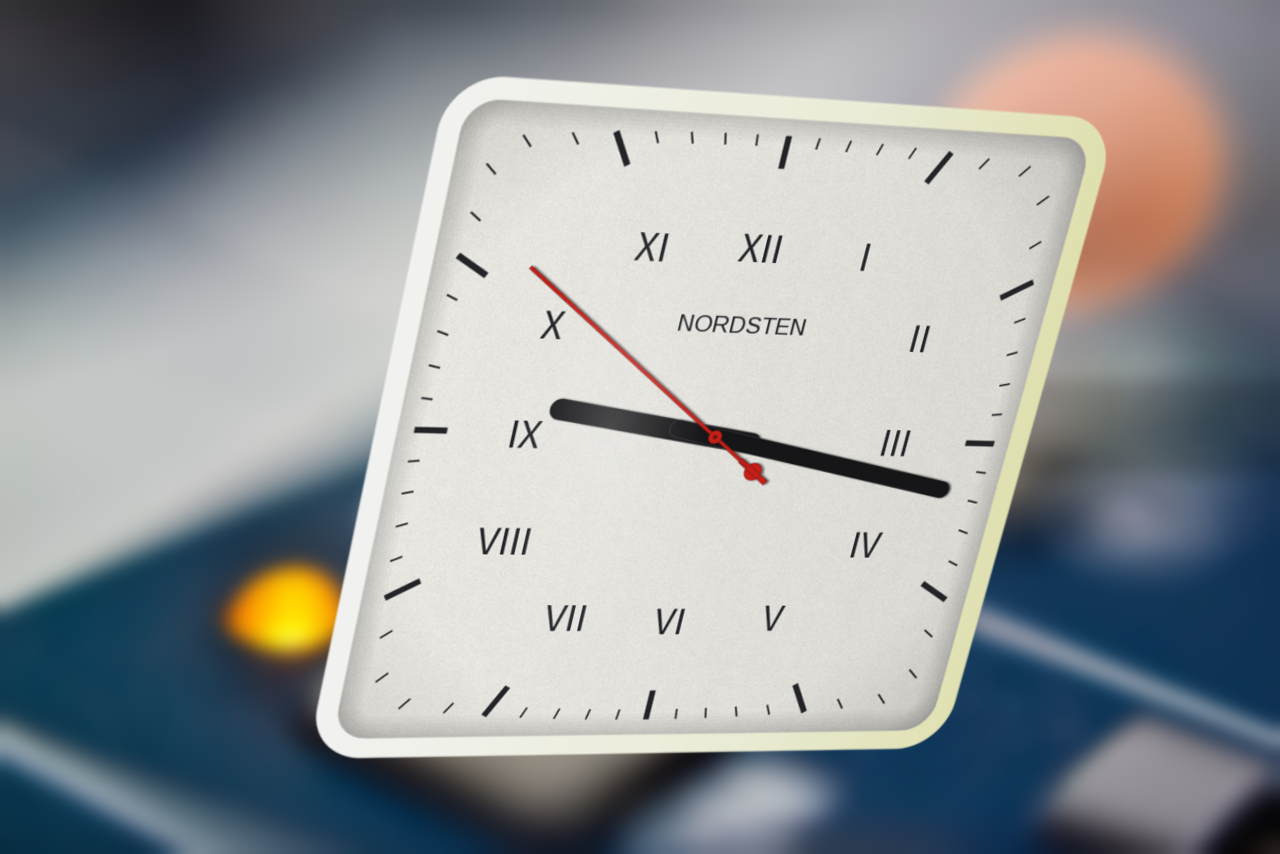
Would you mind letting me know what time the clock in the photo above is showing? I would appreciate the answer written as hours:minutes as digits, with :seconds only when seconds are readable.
9:16:51
